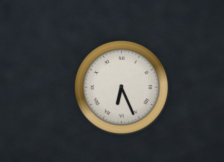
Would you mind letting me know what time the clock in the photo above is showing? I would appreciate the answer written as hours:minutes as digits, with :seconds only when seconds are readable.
6:26
